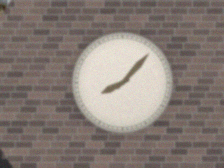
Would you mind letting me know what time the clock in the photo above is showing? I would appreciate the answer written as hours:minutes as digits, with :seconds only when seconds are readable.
8:07
